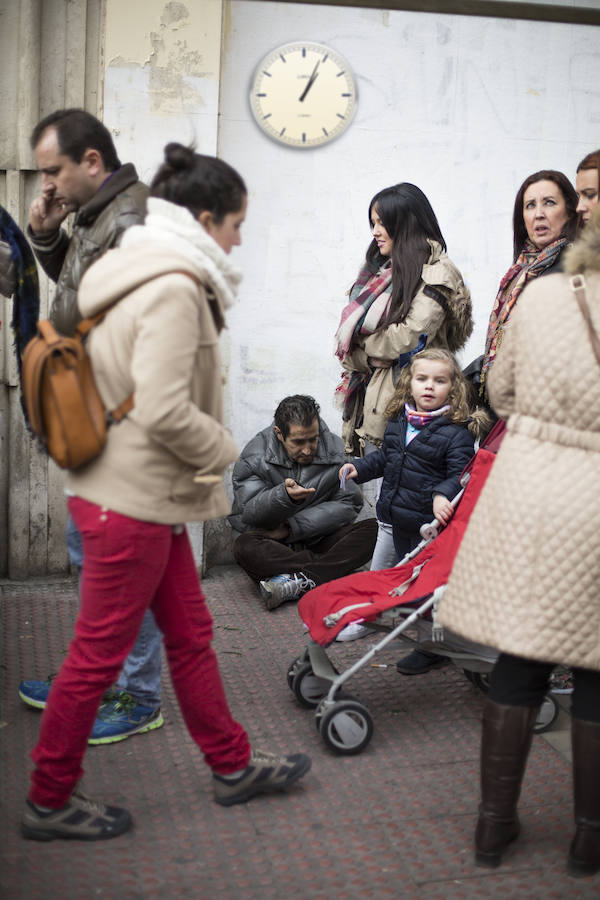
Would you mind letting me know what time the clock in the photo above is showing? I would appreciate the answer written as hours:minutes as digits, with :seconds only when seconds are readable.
1:04
